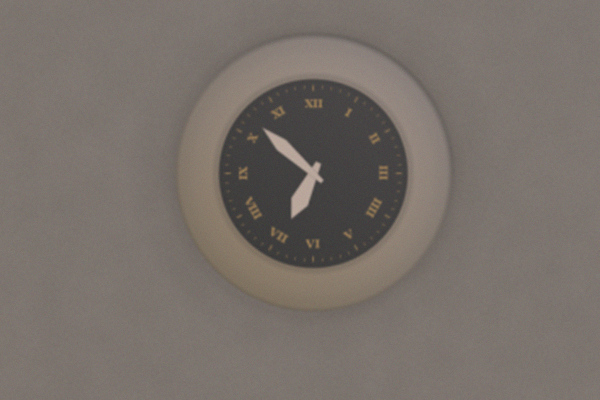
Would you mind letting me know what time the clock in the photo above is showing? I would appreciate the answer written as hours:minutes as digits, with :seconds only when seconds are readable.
6:52
